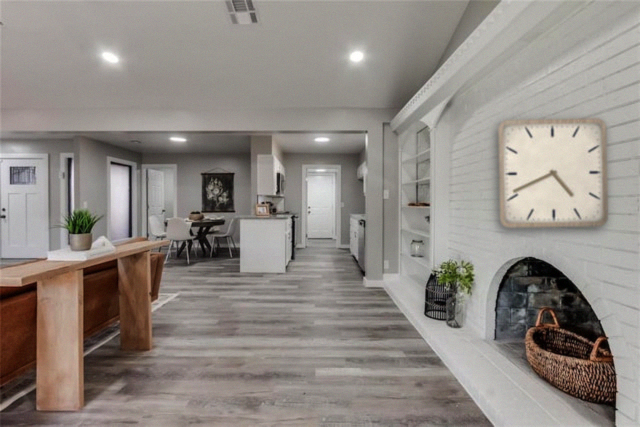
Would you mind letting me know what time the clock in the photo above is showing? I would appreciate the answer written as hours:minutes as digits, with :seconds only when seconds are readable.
4:41
